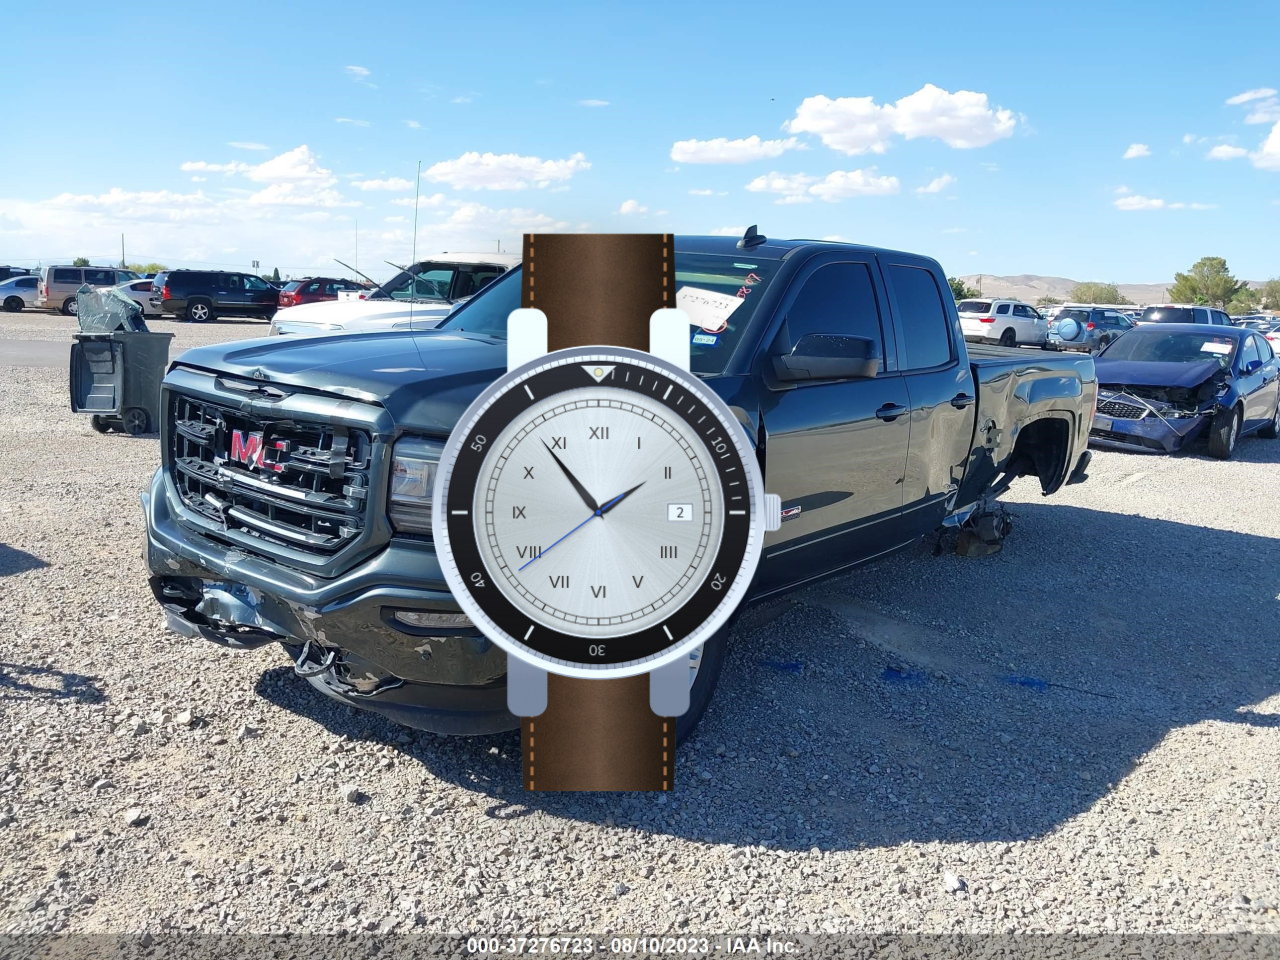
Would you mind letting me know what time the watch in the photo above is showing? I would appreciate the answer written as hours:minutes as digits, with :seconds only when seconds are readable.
1:53:39
